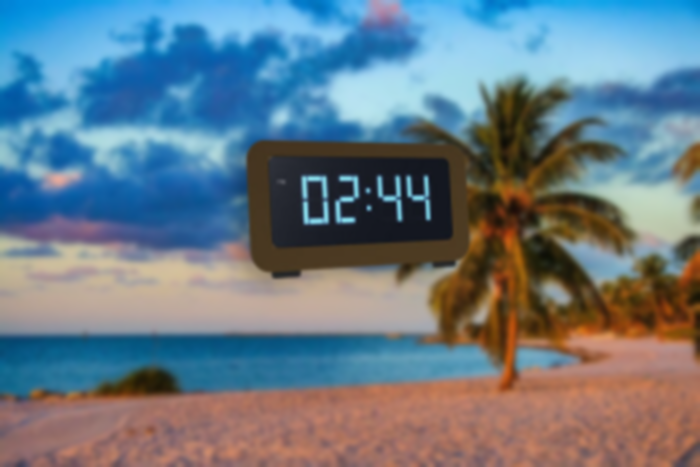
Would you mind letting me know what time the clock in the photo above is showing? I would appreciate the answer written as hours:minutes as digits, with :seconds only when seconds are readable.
2:44
